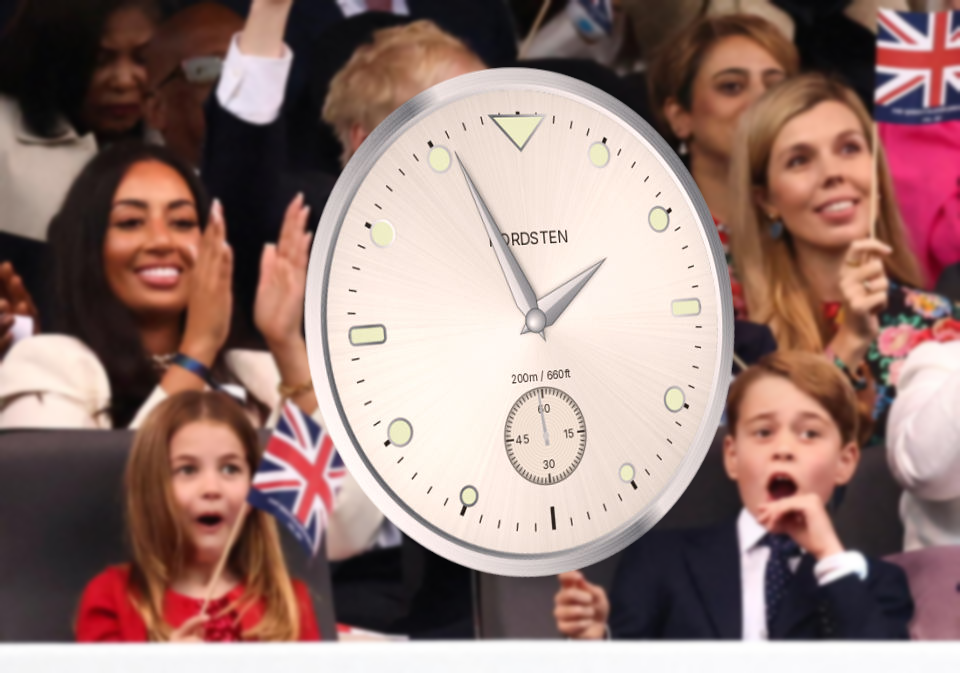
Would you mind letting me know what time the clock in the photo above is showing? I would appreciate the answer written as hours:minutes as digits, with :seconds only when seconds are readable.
1:55:59
